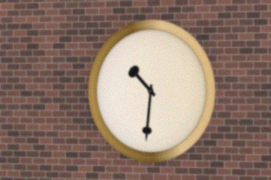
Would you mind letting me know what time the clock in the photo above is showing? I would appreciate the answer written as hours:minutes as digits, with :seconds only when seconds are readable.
10:31
